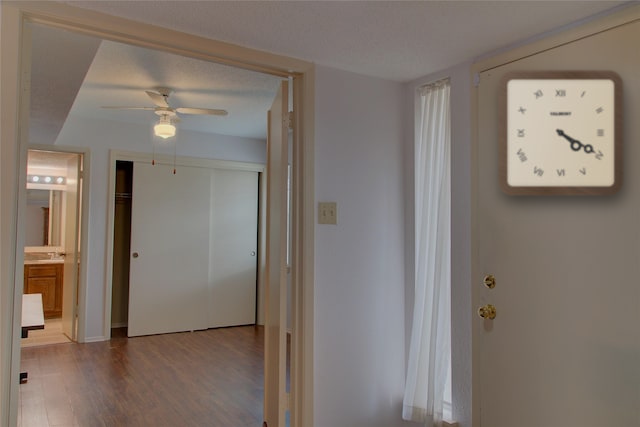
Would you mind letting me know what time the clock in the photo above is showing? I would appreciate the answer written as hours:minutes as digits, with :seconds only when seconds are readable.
4:20
